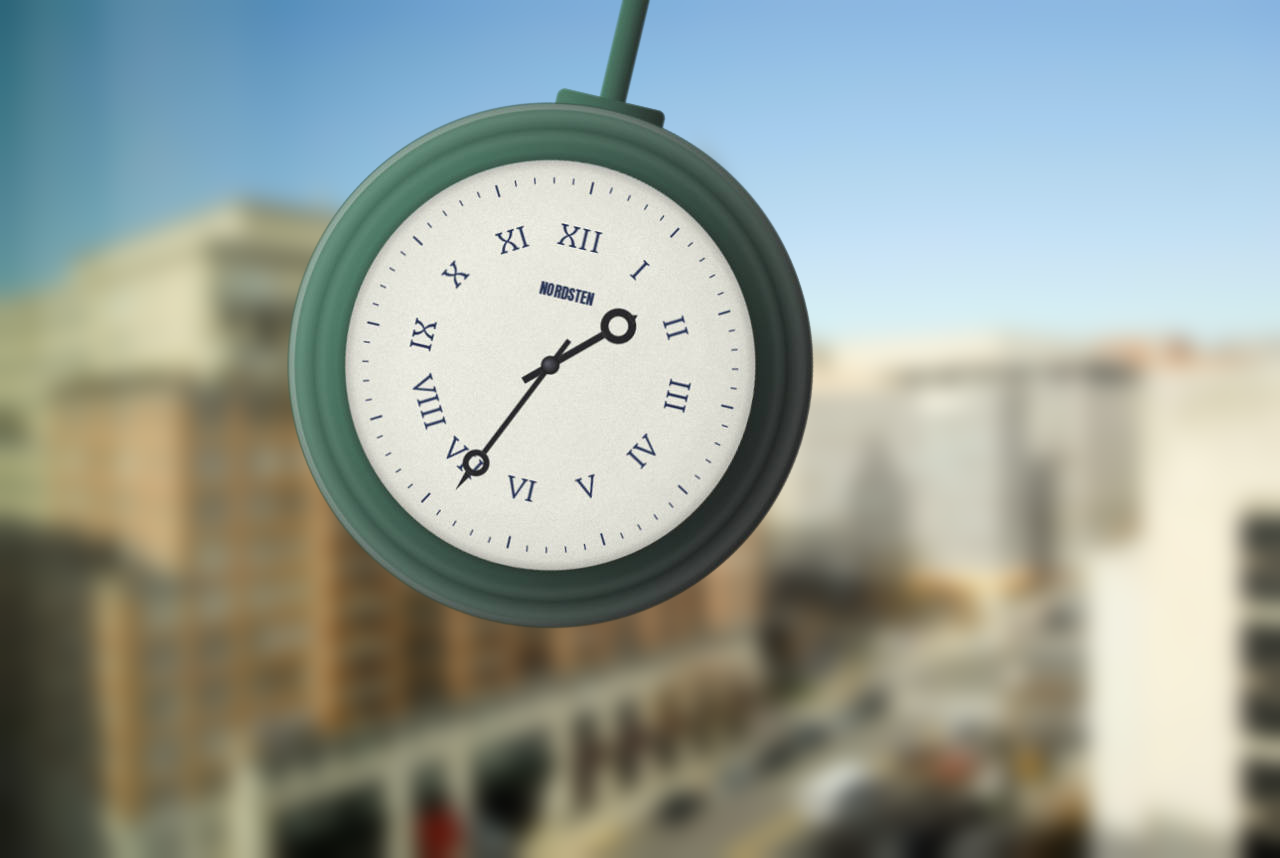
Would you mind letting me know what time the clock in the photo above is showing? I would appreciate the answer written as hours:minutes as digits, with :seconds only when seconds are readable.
1:34
